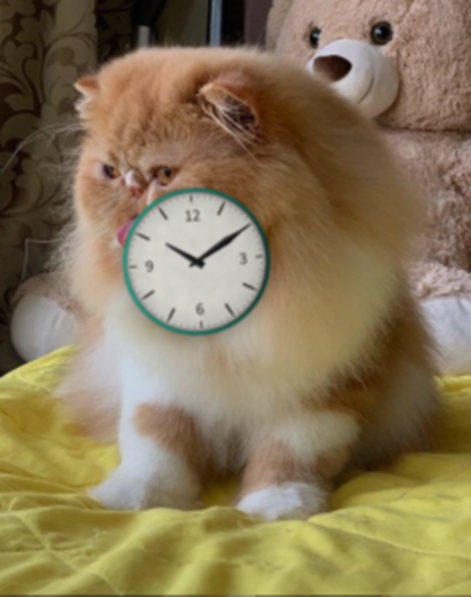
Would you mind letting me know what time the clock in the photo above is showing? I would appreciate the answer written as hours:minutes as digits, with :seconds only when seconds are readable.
10:10
